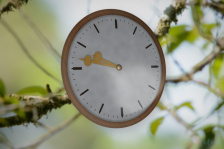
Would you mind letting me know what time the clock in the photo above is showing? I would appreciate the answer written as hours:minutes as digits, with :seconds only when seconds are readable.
9:47
